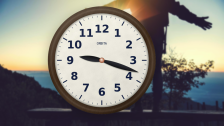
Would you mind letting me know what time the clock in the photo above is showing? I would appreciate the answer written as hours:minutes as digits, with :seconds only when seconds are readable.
9:18
